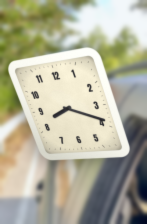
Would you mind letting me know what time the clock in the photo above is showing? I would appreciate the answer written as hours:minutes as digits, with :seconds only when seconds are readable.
8:19
